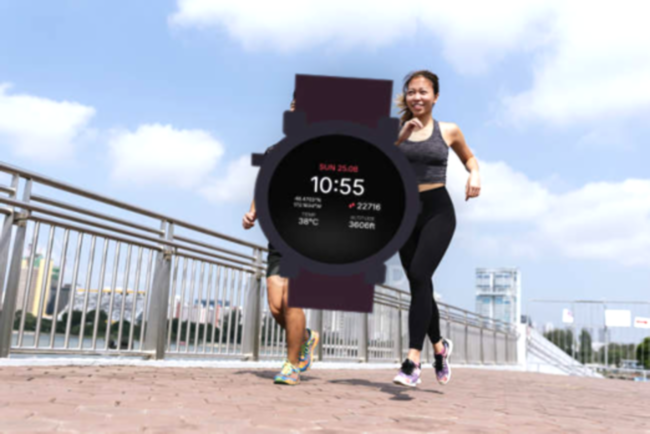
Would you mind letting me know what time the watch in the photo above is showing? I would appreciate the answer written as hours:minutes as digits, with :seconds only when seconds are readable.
10:55
